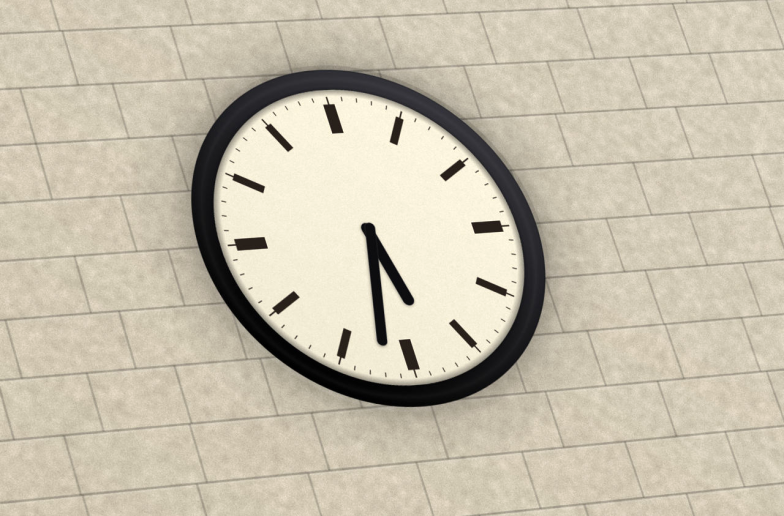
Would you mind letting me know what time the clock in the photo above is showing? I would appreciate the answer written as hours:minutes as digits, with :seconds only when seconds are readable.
5:32
